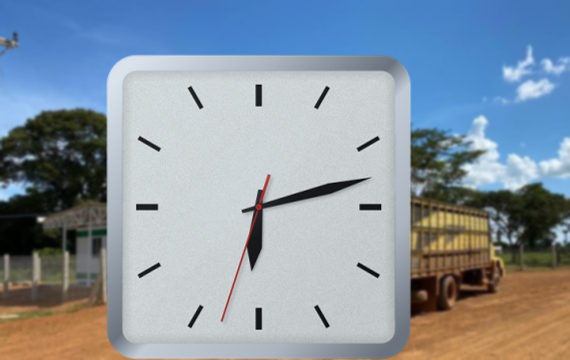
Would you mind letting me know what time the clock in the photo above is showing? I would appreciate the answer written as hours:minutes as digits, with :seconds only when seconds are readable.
6:12:33
